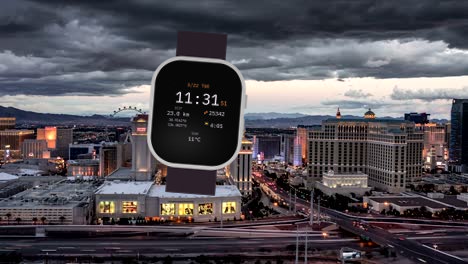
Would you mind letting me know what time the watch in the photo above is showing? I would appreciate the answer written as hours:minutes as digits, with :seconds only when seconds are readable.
11:31
